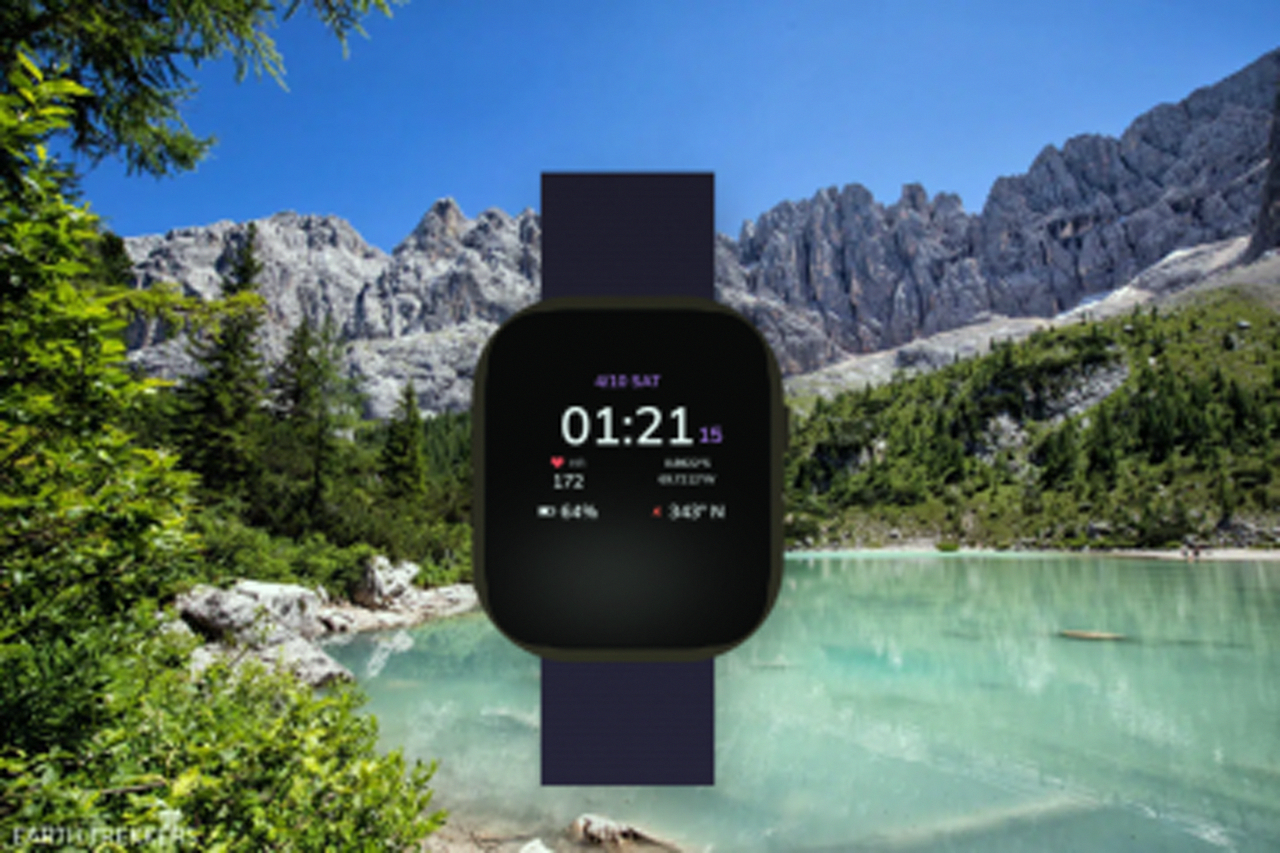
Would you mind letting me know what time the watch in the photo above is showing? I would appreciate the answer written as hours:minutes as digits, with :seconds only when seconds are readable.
1:21
